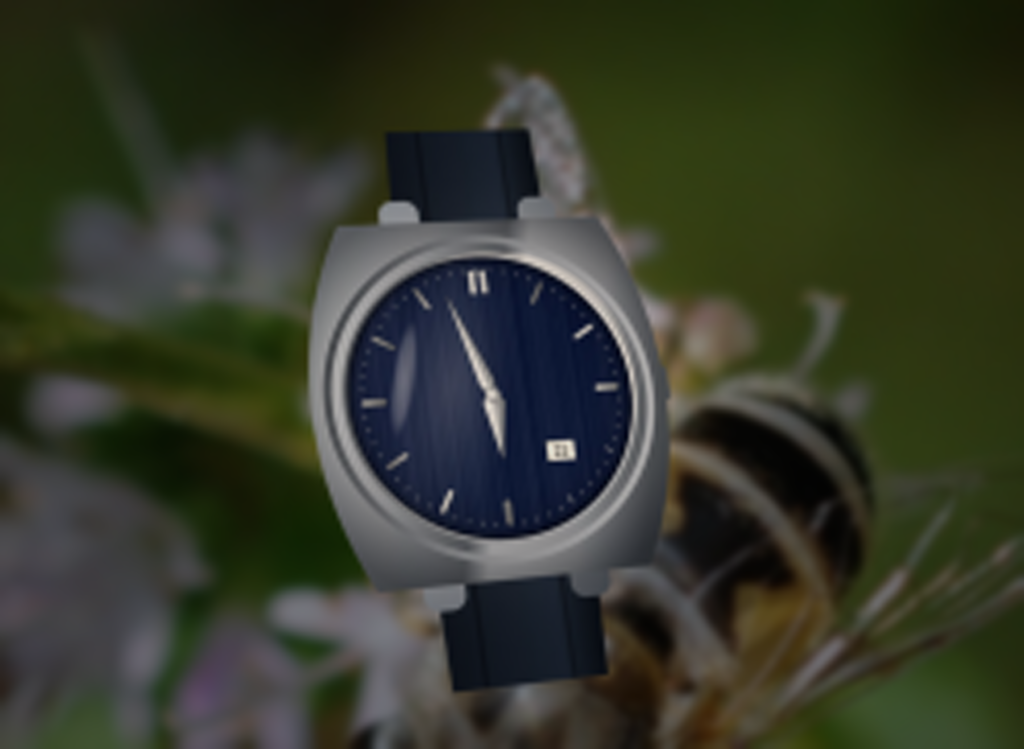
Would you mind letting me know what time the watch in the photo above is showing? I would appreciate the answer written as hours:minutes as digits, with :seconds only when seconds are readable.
5:57
